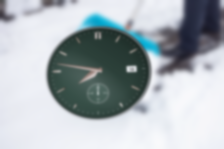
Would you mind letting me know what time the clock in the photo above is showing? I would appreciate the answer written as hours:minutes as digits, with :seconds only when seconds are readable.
7:47
